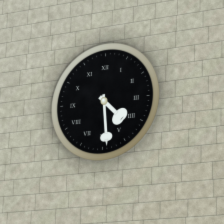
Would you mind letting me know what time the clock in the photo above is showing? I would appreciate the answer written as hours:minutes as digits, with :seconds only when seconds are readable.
4:29
